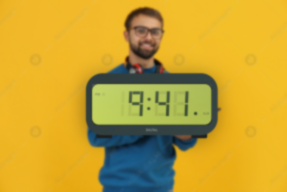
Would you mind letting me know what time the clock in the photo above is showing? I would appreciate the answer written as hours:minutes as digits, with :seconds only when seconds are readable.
9:41
